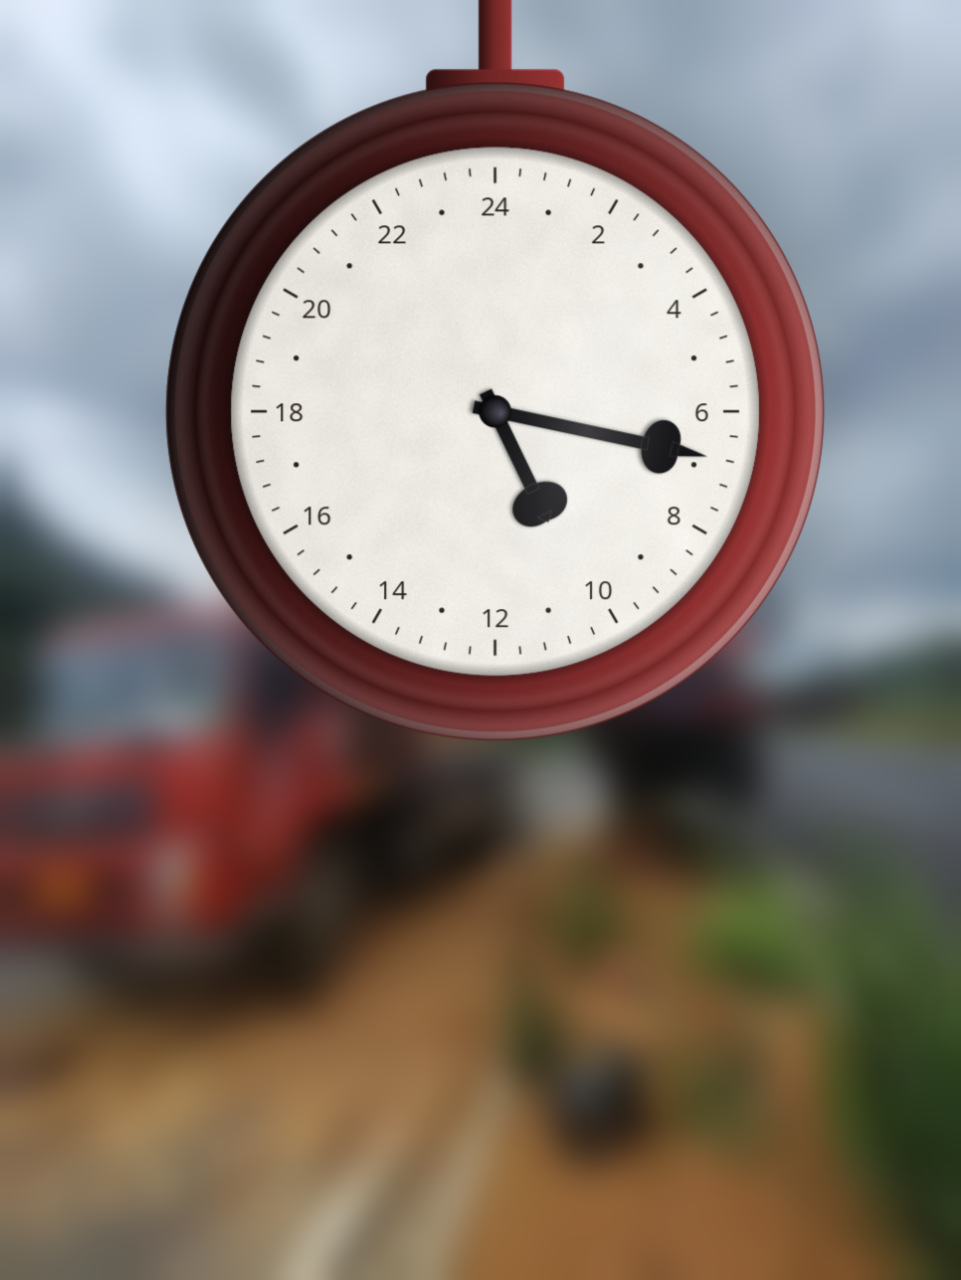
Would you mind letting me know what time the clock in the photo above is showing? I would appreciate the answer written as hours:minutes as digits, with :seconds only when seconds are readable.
10:17
